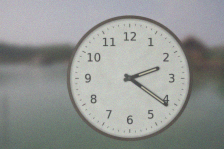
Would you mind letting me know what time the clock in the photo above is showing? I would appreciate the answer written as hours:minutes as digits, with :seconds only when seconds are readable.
2:21
